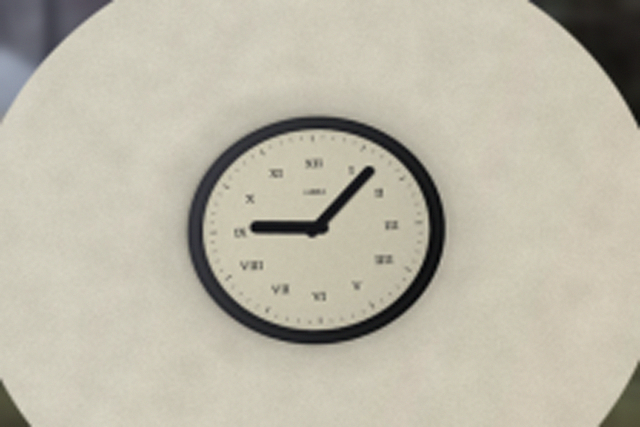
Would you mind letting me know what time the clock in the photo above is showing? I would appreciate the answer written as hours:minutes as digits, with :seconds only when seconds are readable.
9:07
